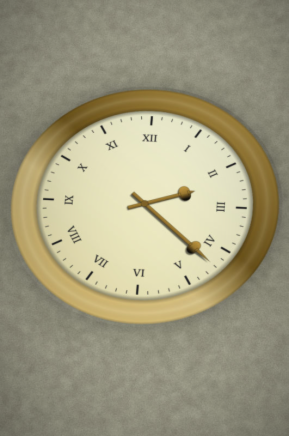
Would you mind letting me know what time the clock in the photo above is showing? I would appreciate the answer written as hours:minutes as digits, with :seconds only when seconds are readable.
2:22
